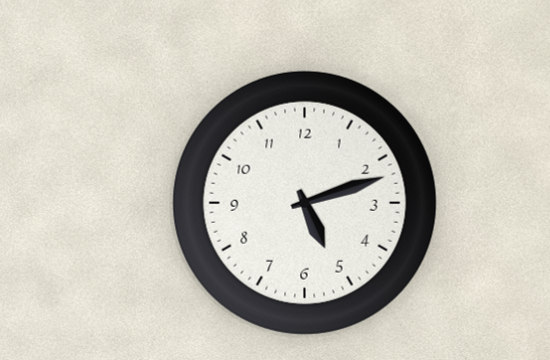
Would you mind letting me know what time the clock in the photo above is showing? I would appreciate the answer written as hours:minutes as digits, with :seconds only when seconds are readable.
5:12
